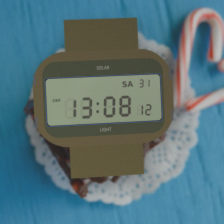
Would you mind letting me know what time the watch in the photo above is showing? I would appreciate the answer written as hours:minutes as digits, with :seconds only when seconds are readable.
13:08:12
